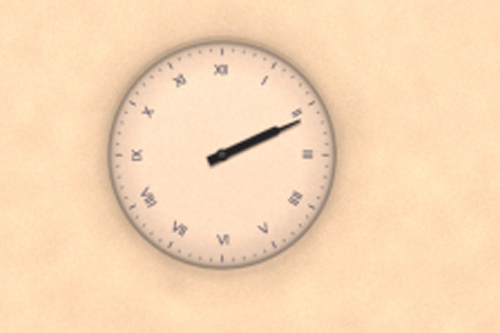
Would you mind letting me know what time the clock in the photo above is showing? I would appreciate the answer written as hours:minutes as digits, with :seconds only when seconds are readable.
2:11
